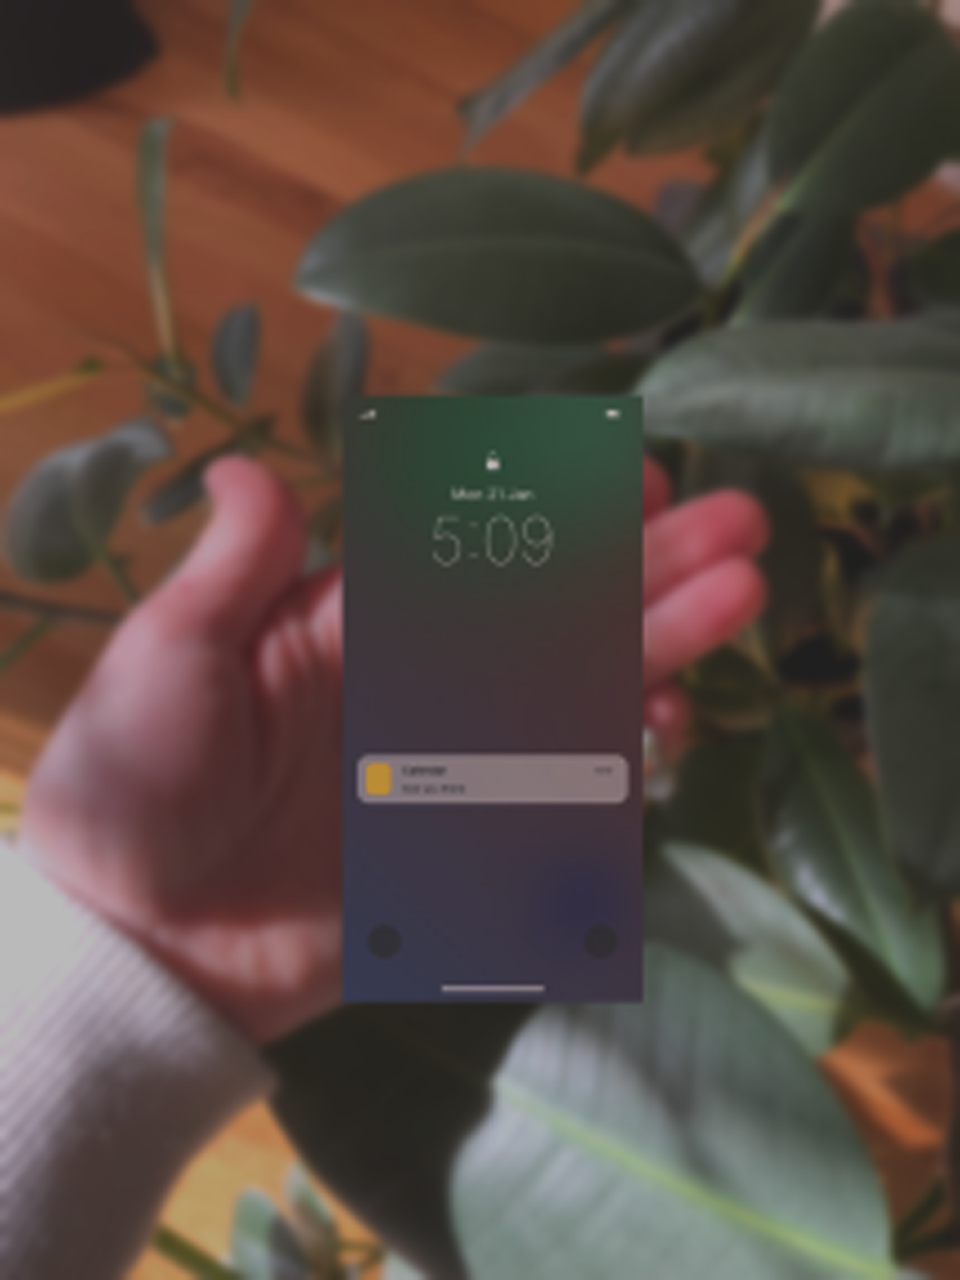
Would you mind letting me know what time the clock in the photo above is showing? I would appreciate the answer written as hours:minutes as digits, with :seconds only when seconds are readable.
5:09
